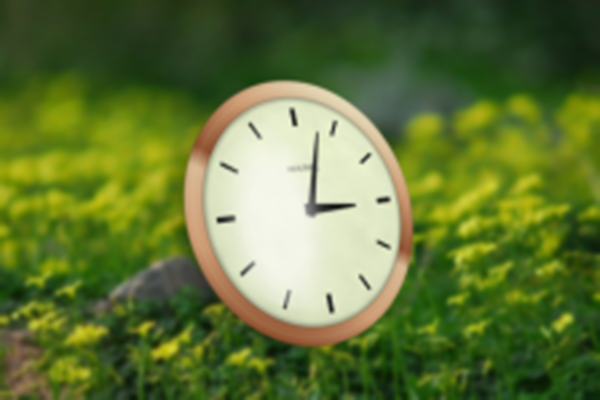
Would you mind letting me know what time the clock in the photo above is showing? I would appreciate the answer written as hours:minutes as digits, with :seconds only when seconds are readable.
3:03
